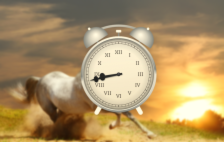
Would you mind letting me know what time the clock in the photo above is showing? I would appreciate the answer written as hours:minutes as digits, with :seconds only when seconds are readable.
8:43
